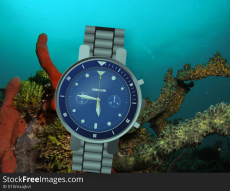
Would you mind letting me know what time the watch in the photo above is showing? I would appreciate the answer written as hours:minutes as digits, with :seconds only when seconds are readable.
5:46
